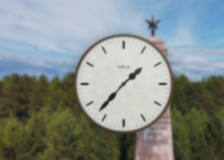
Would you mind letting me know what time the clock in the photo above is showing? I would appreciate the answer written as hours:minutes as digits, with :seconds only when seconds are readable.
1:37
